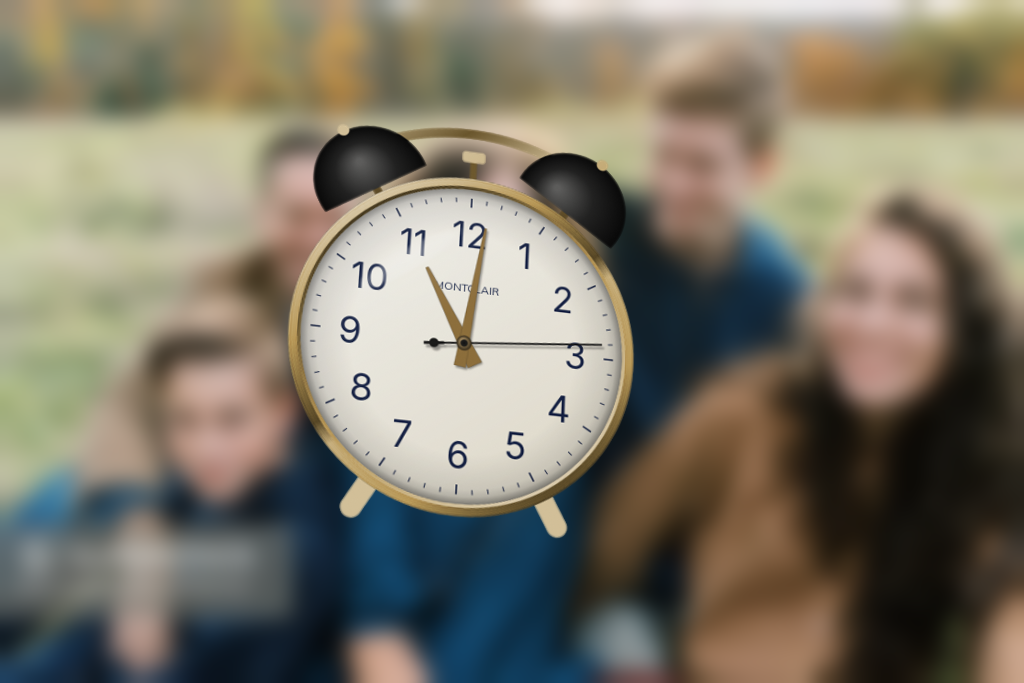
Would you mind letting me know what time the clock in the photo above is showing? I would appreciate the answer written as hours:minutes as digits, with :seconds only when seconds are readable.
11:01:14
